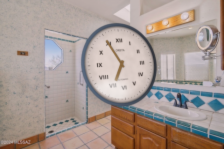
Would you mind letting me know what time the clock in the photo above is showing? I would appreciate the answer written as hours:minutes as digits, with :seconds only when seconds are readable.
6:55
